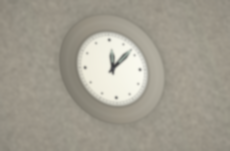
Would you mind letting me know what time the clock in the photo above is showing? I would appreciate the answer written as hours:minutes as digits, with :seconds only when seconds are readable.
12:08
